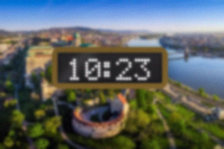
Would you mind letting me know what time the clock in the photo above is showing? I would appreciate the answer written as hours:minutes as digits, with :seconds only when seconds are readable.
10:23
